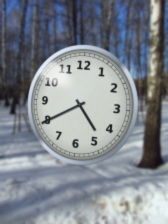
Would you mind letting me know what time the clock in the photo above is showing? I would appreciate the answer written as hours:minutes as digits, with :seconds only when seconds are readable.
4:40
